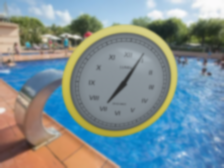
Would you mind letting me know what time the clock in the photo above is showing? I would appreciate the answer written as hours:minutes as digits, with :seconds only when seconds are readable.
7:04
